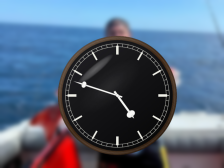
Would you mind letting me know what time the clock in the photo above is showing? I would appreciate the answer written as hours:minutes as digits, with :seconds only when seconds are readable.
4:48
